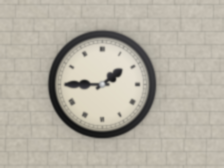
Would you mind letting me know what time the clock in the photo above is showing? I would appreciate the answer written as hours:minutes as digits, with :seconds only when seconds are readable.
1:45
